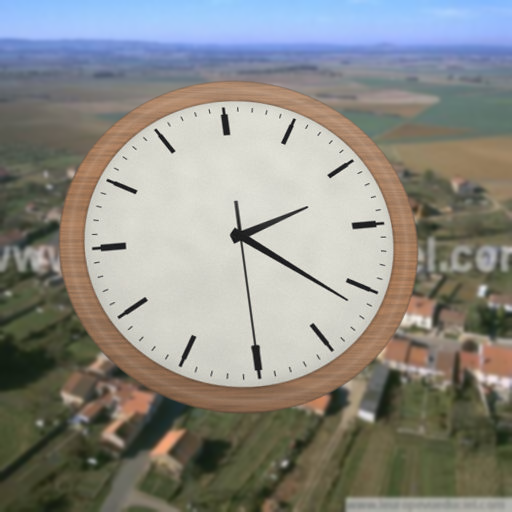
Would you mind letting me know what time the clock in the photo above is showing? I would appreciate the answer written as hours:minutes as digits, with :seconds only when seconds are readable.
2:21:30
